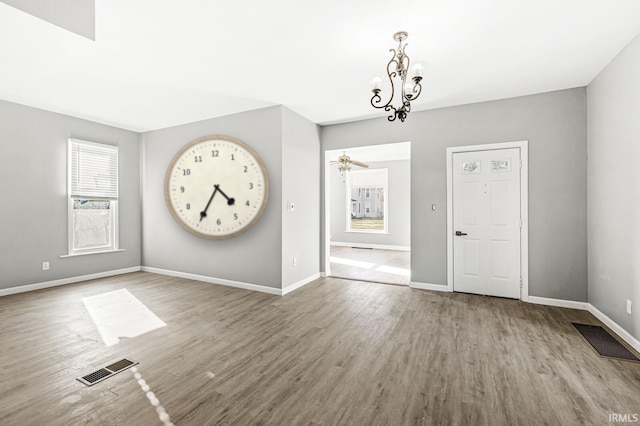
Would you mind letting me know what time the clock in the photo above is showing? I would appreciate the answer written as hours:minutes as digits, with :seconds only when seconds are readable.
4:35
